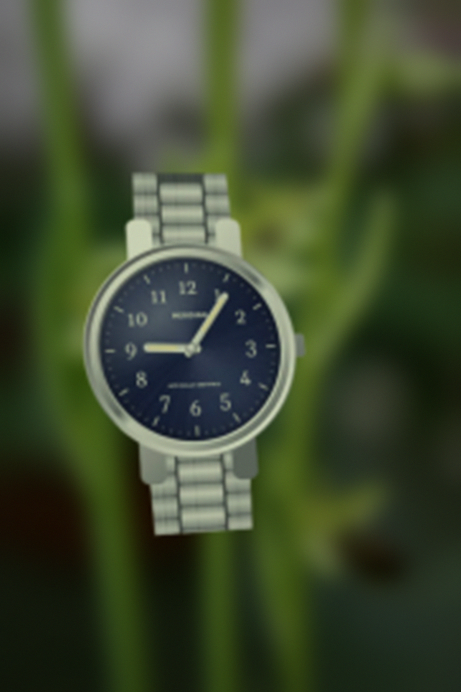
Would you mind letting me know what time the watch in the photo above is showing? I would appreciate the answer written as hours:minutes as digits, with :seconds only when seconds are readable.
9:06
